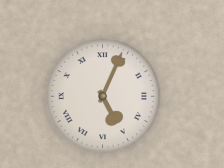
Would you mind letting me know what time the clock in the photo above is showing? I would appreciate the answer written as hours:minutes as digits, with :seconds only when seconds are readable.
5:04
